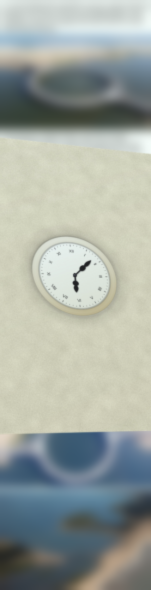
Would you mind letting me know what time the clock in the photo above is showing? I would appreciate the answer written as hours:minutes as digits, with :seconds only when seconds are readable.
6:08
